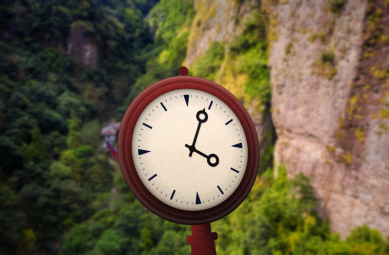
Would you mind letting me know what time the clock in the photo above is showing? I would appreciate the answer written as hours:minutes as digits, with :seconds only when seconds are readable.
4:04
